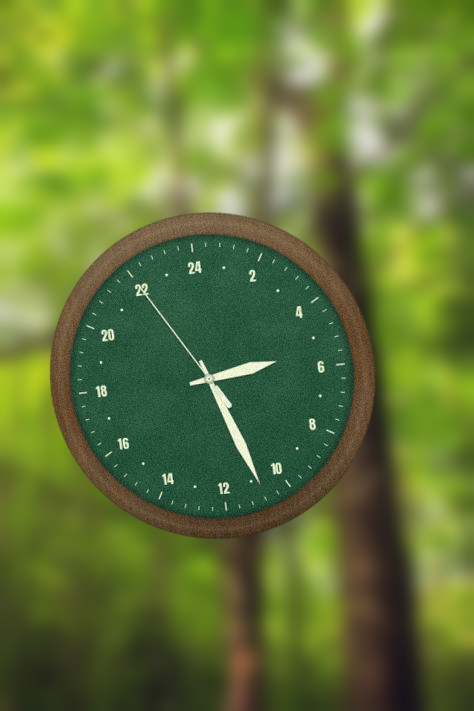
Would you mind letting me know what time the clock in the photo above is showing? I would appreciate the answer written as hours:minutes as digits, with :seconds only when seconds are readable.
5:26:55
